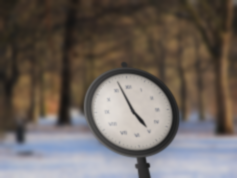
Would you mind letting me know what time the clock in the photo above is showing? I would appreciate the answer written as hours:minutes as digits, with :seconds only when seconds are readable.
4:57
